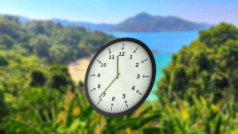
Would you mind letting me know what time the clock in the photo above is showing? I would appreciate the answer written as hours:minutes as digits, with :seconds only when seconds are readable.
11:36
